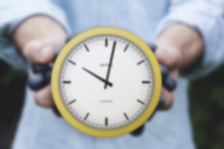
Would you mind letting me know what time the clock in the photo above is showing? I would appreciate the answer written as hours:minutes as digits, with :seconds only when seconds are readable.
10:02
